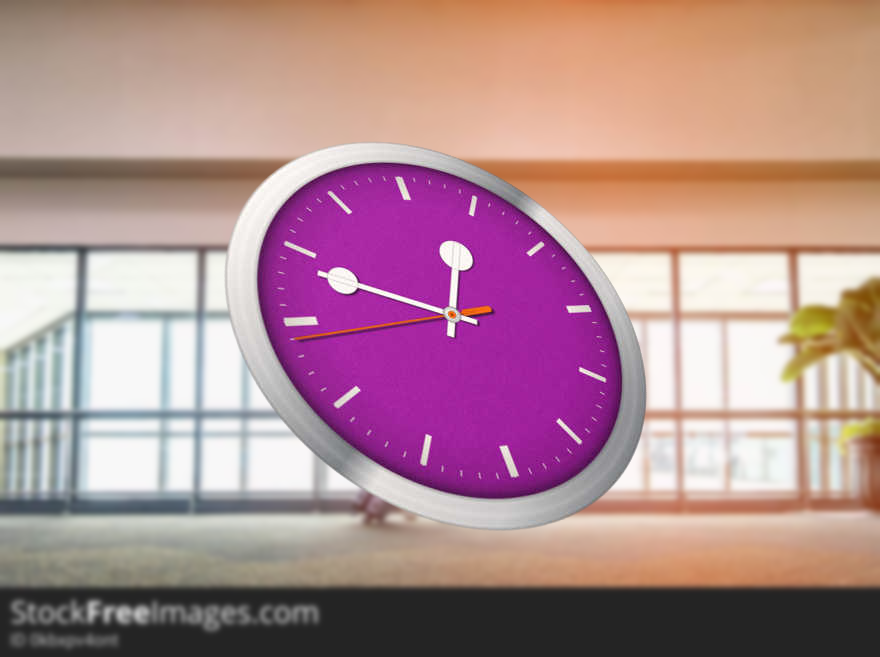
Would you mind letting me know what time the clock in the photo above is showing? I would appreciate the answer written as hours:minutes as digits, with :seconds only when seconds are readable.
12:48:44
